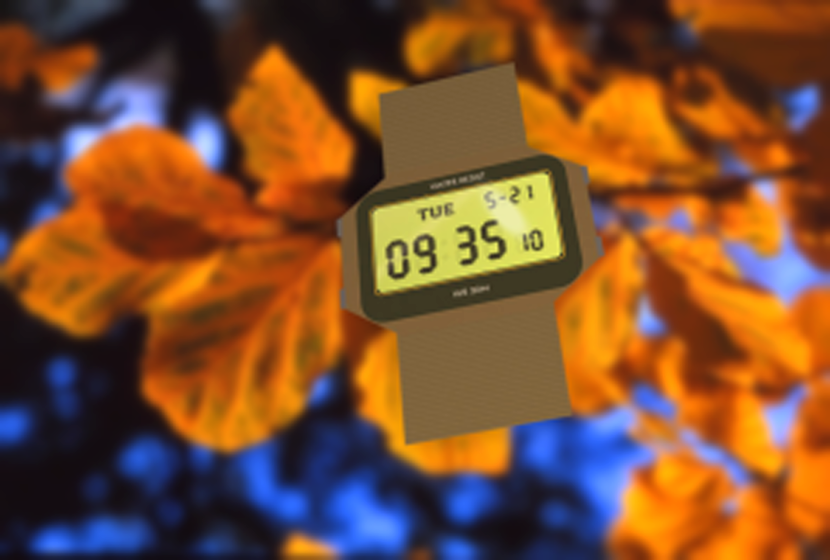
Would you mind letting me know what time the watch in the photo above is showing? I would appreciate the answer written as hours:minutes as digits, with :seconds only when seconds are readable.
9:35:10
